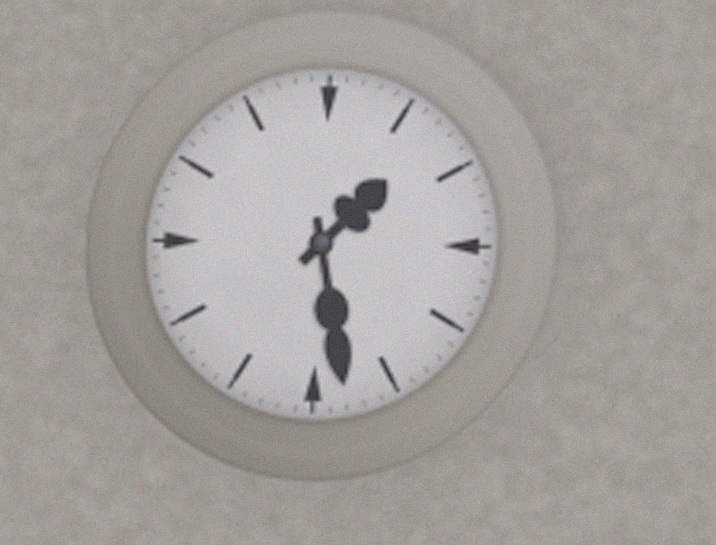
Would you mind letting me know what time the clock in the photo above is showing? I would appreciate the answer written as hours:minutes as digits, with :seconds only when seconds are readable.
1:28
